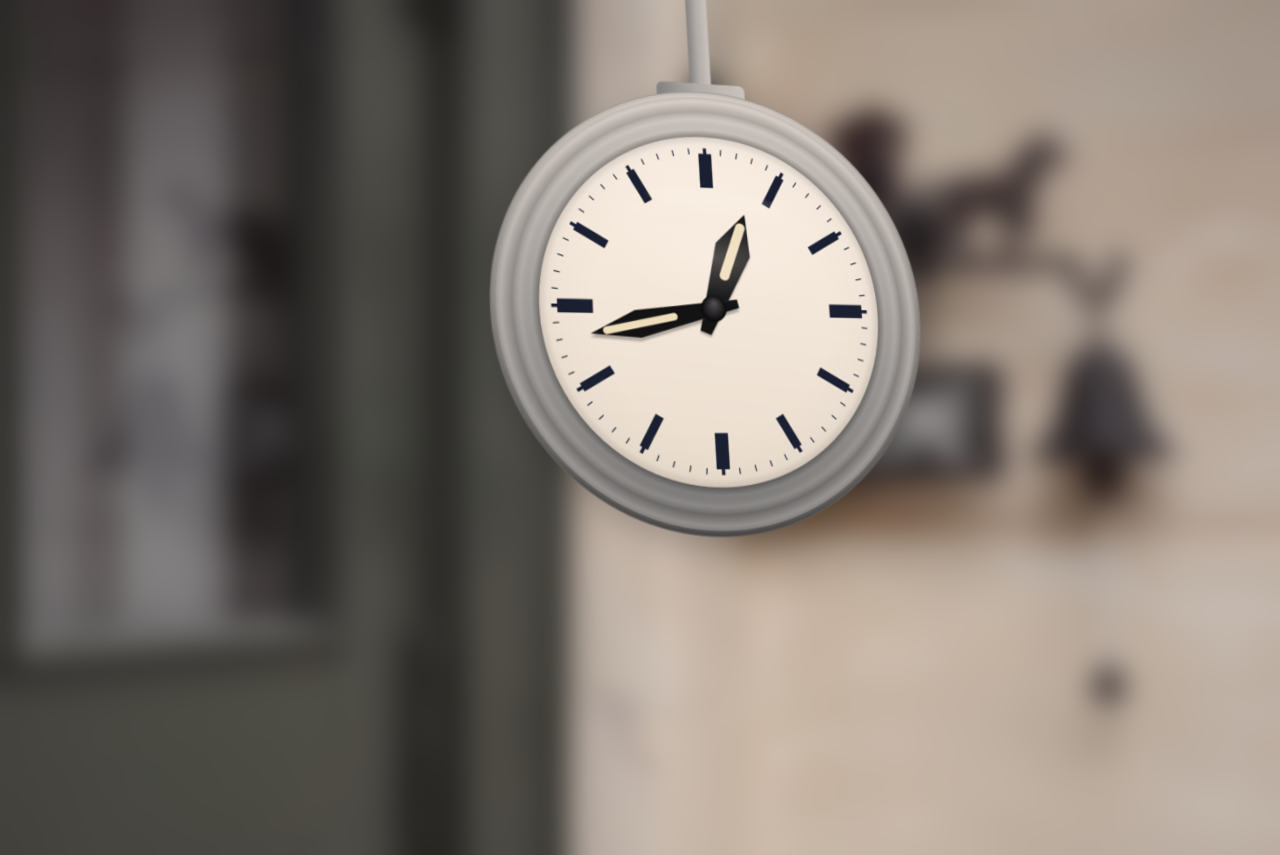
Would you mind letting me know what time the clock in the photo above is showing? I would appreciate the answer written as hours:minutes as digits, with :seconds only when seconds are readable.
12:43
